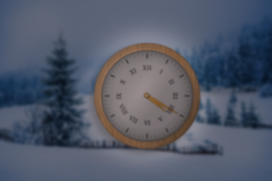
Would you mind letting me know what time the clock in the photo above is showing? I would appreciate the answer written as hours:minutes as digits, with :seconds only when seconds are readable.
4:20
